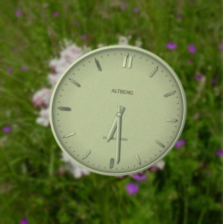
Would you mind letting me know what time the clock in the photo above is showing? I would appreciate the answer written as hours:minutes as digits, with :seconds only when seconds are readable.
6:29
